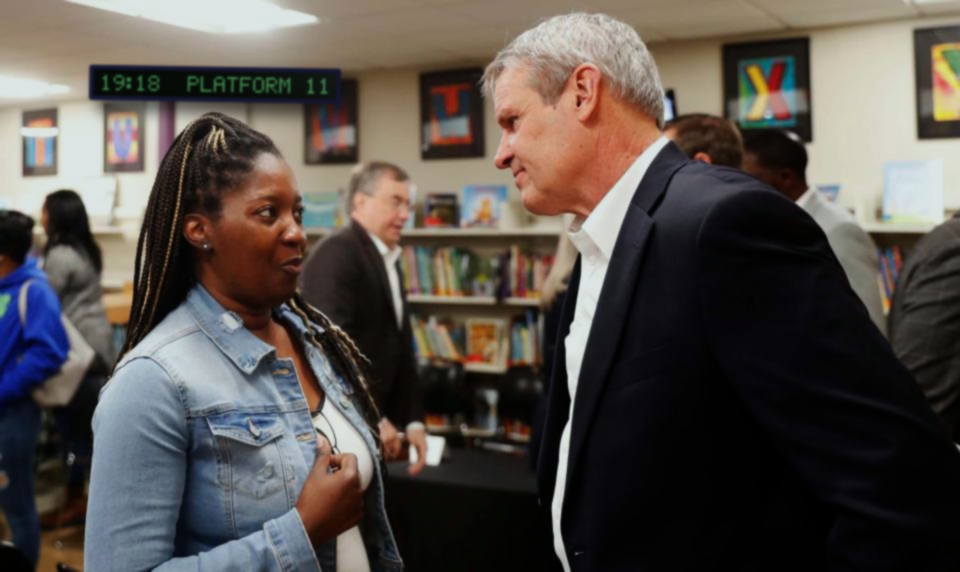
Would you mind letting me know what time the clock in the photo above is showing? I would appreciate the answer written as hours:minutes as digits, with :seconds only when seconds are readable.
19:18
